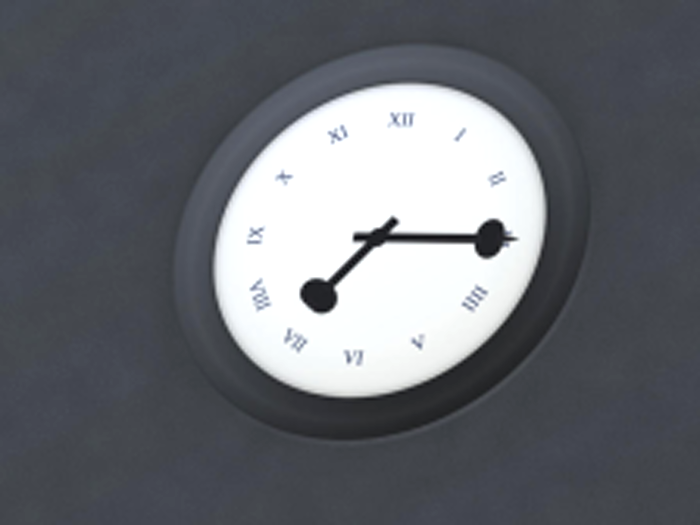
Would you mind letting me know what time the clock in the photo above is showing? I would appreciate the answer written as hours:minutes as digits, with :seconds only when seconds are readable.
7:15
